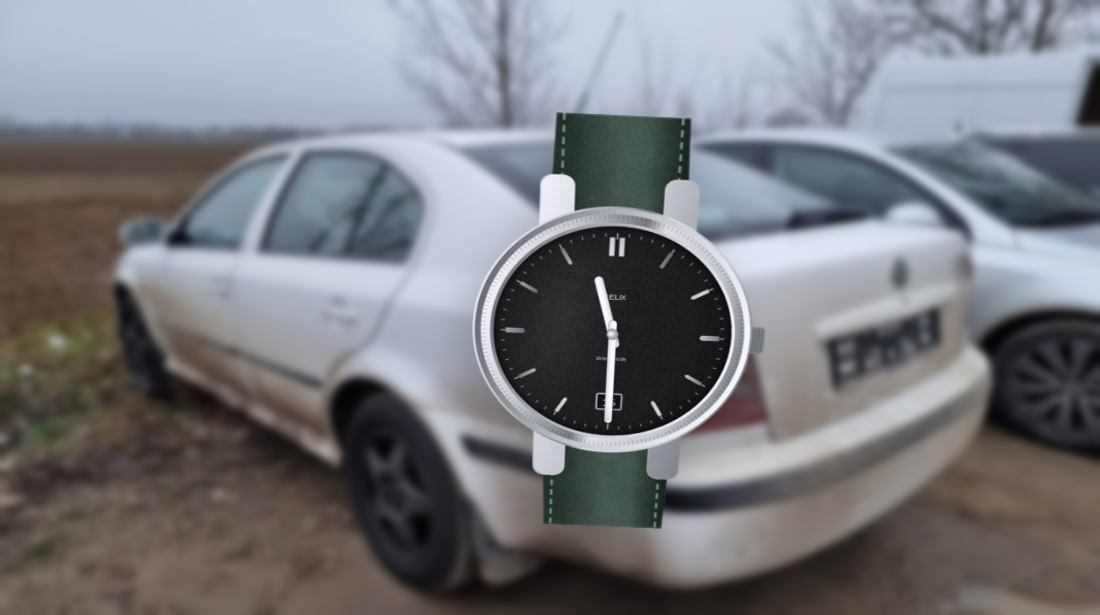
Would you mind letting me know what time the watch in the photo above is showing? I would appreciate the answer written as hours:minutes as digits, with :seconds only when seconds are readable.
11:30
